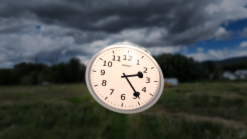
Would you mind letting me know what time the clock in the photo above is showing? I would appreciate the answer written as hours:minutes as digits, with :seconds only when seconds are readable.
2:24
